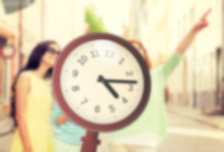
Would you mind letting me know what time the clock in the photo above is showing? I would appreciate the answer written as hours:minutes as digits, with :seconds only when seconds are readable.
4:13
